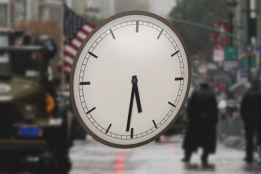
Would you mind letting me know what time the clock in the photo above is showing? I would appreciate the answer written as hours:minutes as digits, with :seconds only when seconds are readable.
5:31
